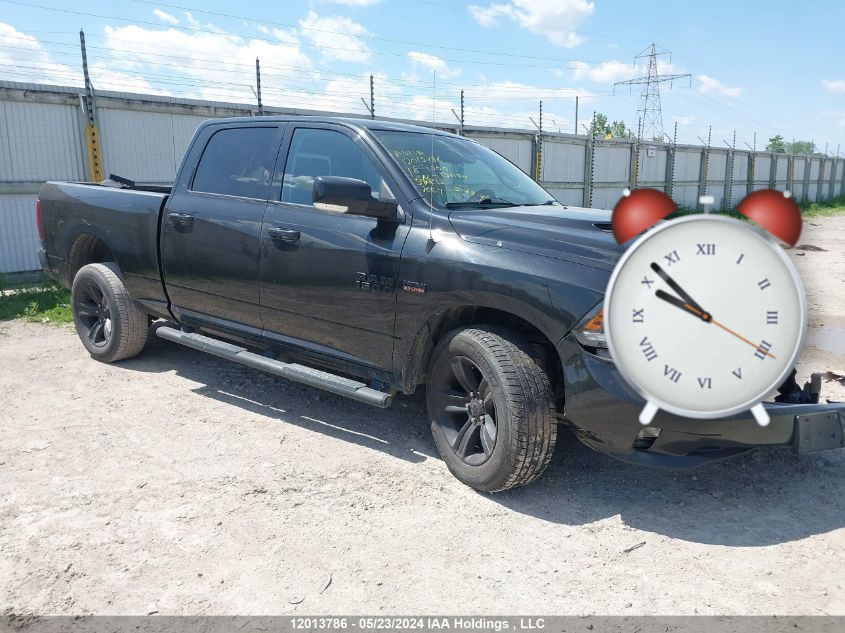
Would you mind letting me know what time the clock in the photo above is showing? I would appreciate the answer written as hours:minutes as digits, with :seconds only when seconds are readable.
9:52:20
